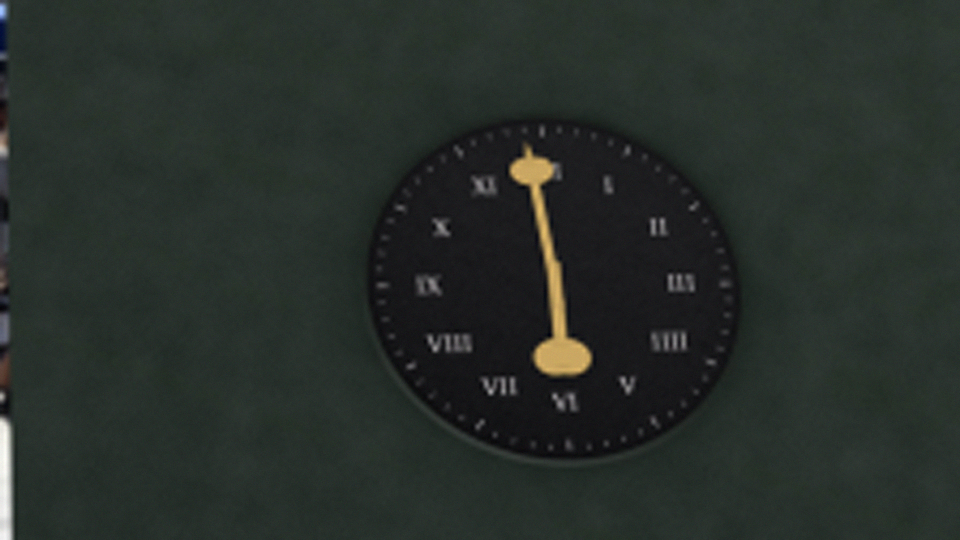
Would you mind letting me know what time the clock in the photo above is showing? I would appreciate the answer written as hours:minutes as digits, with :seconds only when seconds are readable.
5:59
